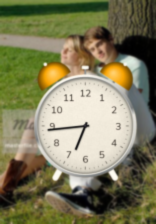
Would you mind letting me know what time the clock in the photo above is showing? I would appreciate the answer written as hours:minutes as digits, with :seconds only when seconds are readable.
6:44
